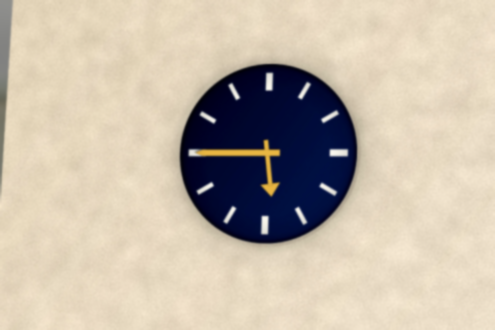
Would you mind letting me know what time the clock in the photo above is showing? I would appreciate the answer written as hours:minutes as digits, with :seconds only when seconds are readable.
5:45
